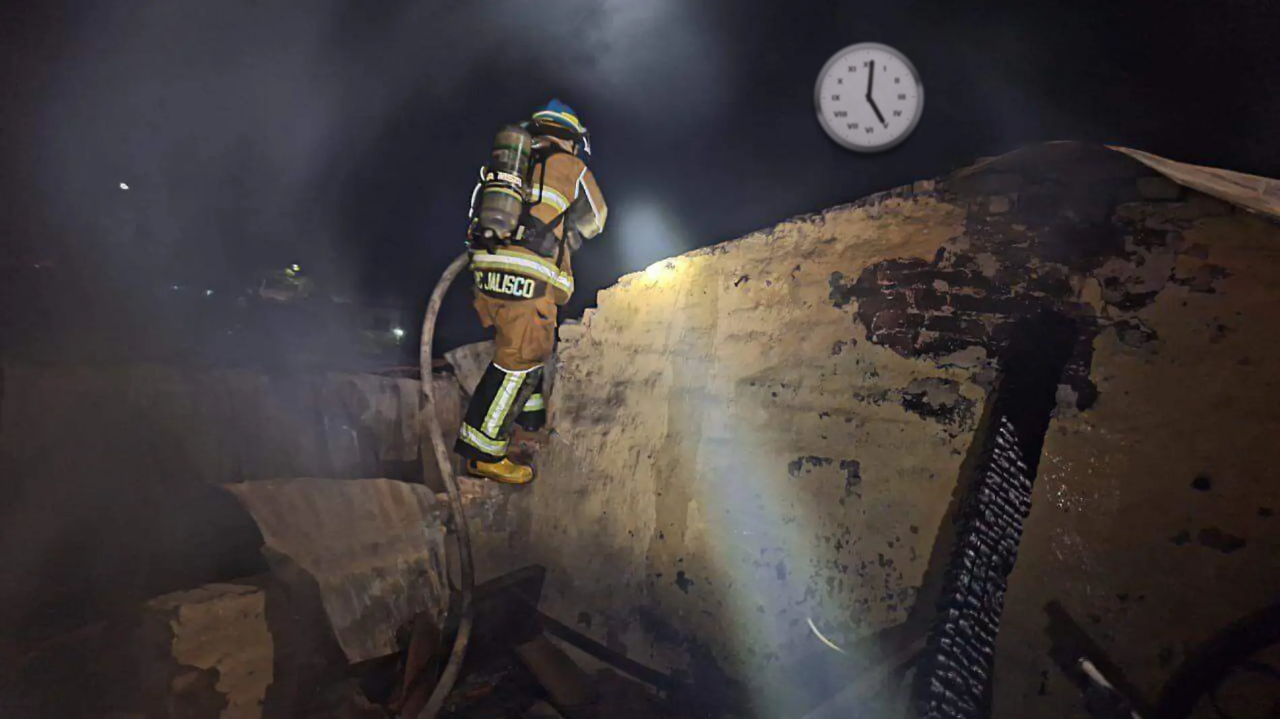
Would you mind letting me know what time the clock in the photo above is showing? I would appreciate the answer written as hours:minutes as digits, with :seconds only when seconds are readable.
5:01
